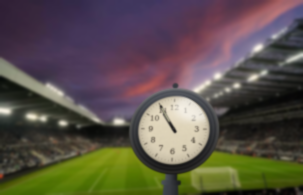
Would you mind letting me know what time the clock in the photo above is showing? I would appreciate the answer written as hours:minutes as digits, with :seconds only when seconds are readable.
10:55
